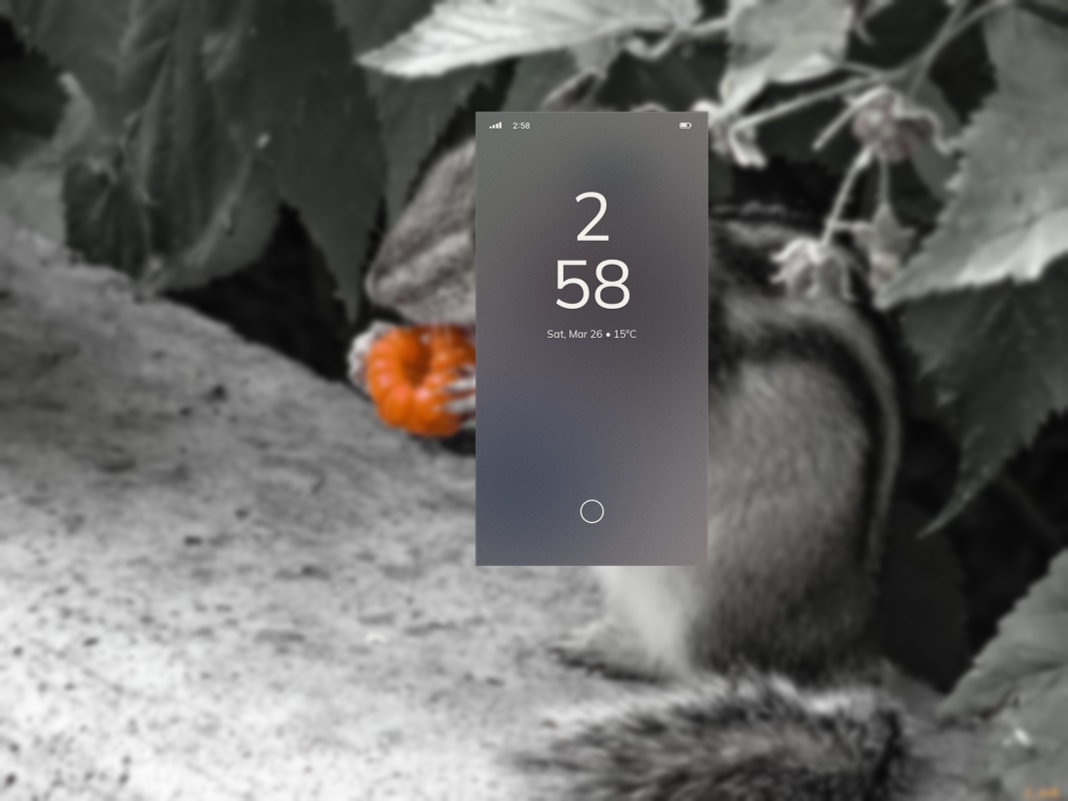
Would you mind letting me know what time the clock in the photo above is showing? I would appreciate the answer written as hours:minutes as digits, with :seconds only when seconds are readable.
2:58
